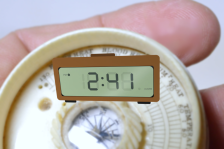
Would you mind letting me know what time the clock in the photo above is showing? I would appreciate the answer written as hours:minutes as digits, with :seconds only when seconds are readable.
2:41
